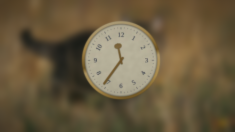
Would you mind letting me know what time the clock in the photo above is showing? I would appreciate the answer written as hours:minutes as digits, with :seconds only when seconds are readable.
11:36
